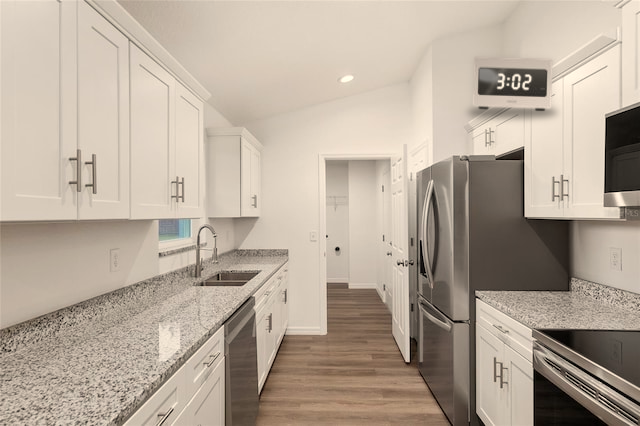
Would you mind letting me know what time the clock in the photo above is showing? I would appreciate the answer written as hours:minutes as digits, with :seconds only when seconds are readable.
3:02
